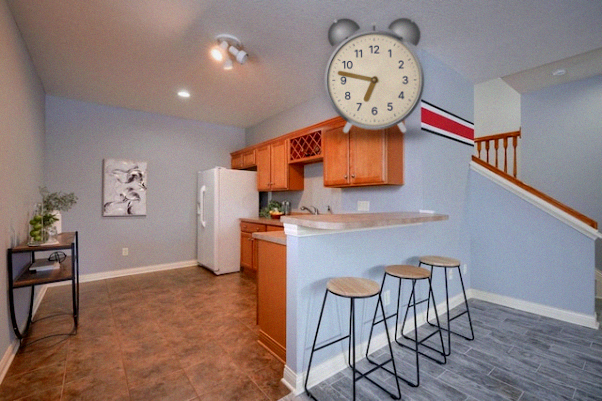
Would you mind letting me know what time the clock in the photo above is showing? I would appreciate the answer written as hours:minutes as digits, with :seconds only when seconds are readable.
6:47
